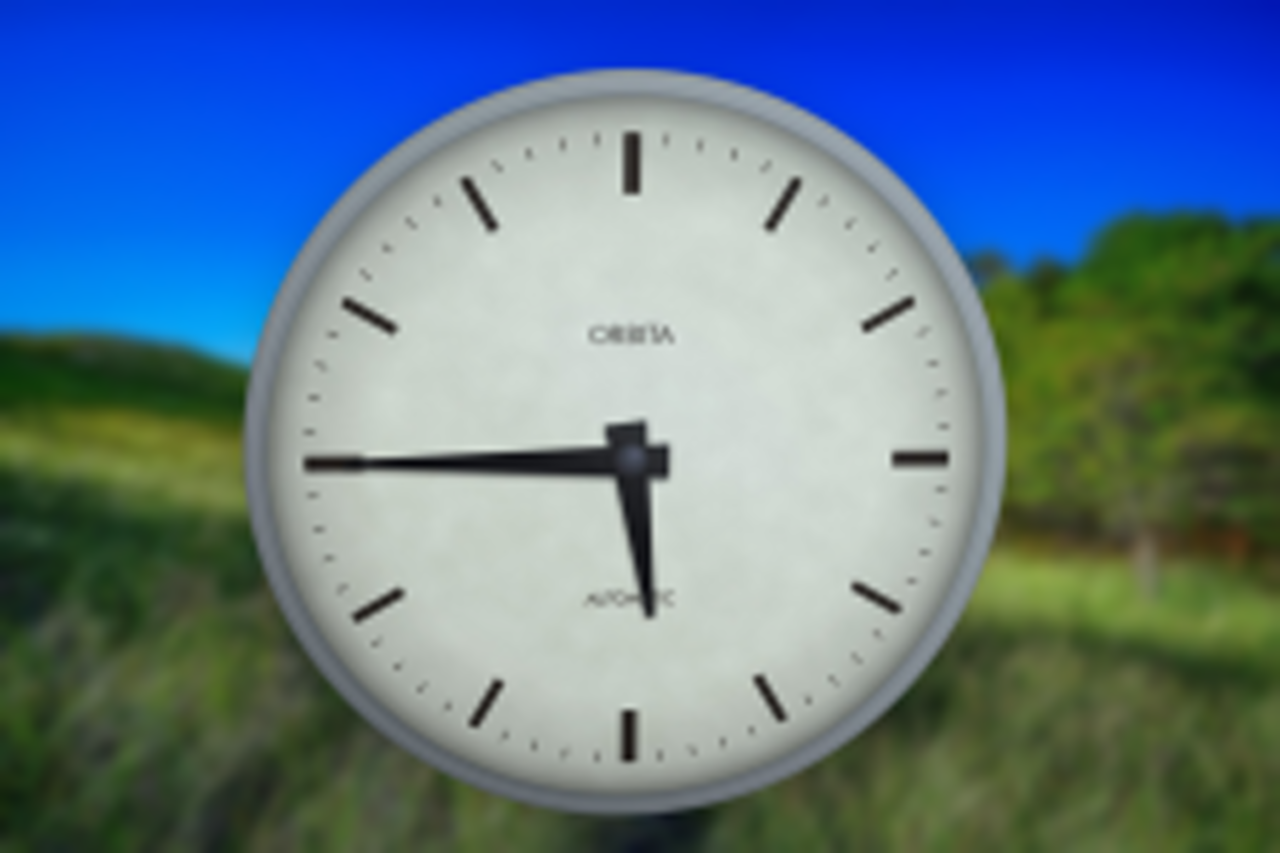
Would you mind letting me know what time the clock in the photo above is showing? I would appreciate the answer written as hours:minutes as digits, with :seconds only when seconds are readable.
5:45
